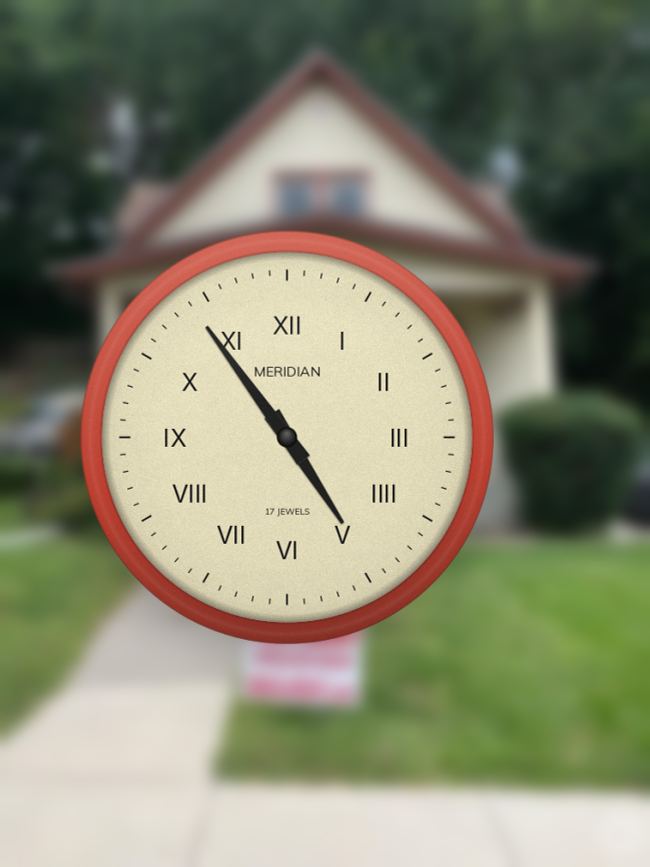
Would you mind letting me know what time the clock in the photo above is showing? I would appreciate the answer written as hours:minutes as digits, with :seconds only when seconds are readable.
4:54
